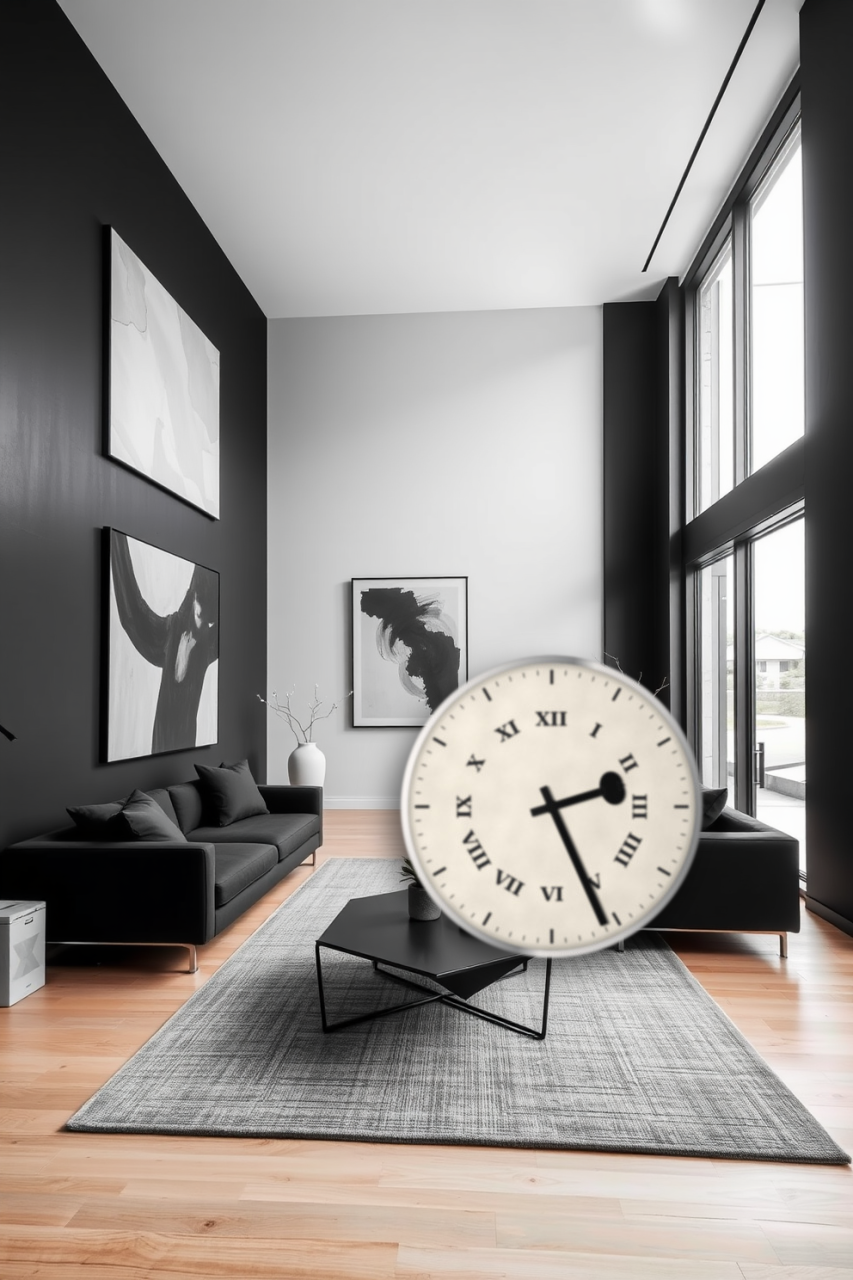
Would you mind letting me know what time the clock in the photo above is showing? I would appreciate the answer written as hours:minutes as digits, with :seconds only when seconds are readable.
2:26
